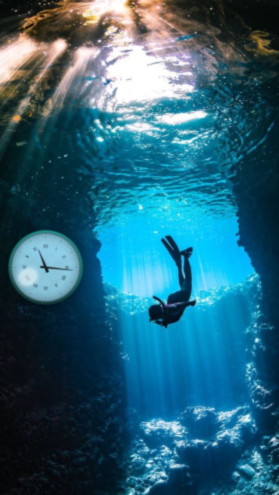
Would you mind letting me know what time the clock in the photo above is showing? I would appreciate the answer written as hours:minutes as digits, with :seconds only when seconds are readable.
11:16
